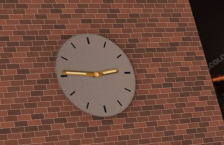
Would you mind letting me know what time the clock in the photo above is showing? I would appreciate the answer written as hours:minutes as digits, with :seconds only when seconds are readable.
2:46
